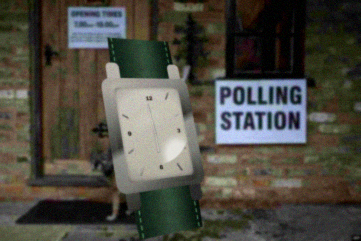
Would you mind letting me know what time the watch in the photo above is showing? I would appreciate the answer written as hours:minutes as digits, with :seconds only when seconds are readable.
5:59
